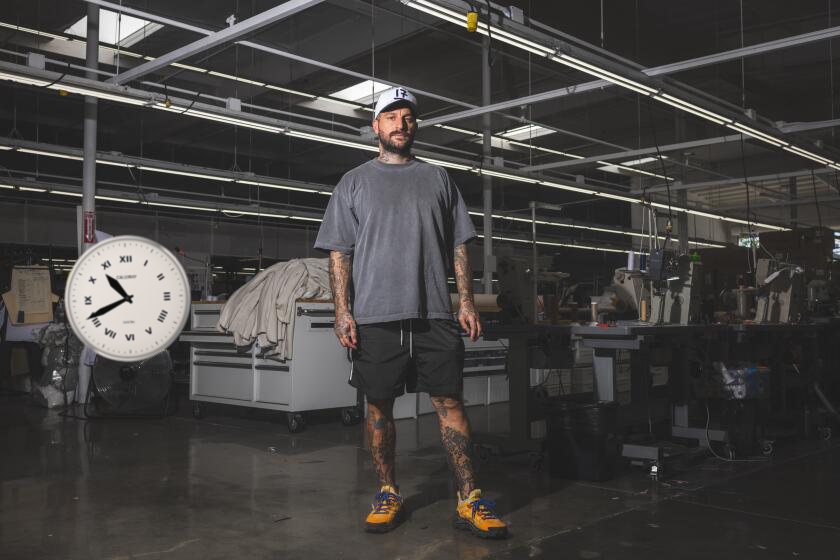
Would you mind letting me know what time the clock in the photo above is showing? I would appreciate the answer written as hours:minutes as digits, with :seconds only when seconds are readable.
10:41
